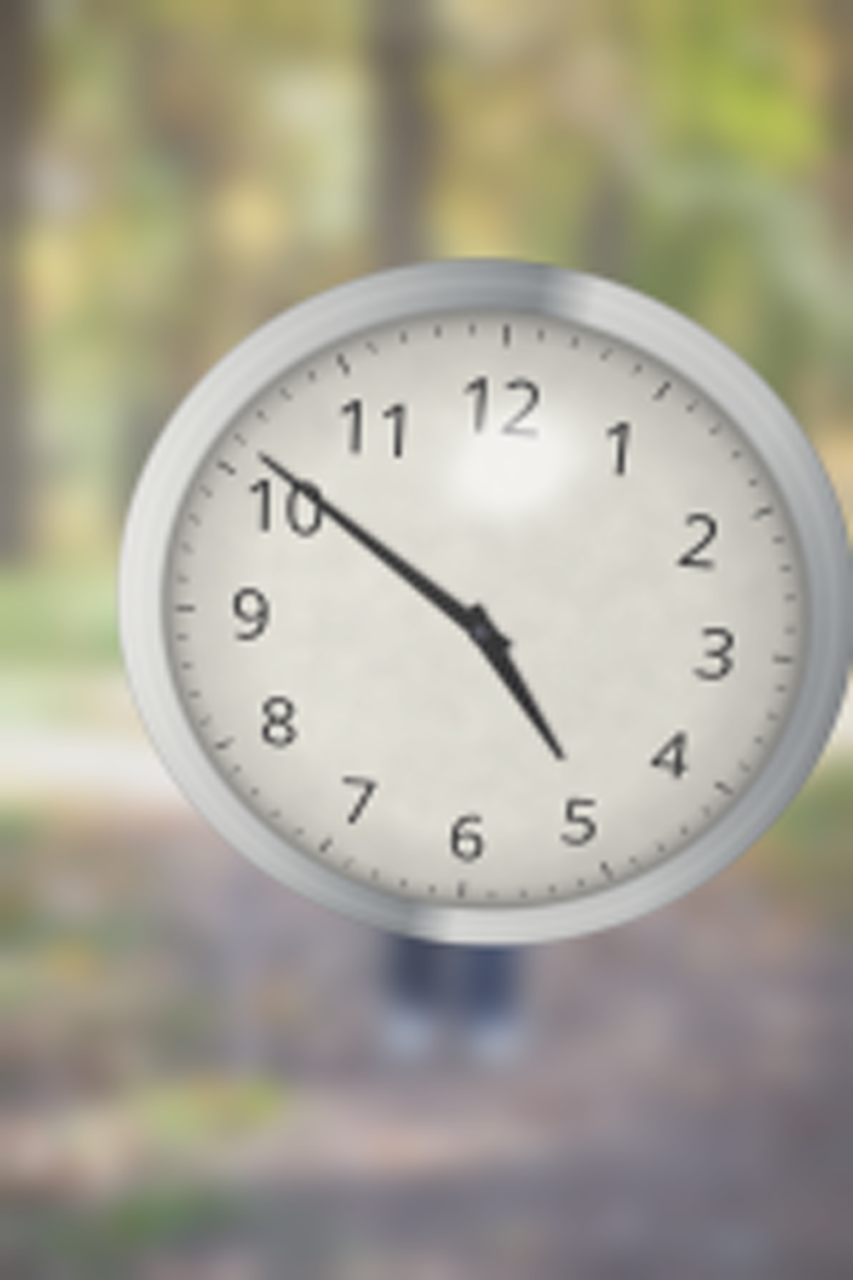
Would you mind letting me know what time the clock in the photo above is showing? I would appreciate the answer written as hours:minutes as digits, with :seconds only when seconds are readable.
4:51
